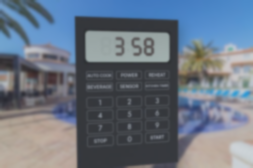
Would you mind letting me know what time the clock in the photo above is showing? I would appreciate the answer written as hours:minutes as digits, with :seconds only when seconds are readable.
3:58
